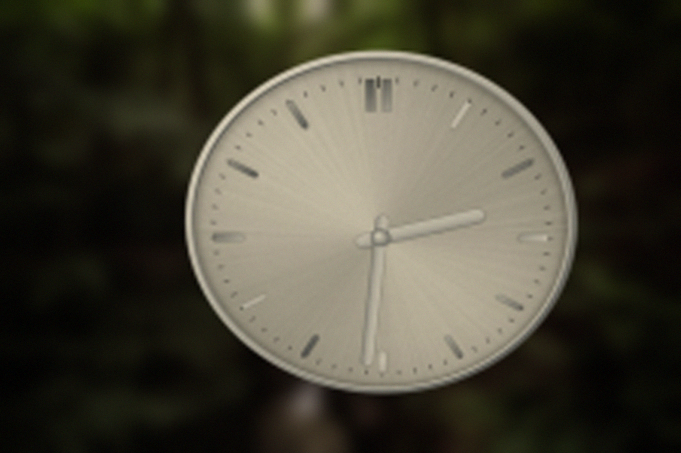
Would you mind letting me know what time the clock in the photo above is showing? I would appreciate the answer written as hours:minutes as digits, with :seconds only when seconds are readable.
2:31
